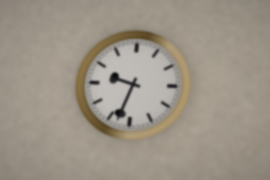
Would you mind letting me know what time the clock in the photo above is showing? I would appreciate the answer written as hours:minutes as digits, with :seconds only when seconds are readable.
9:33
